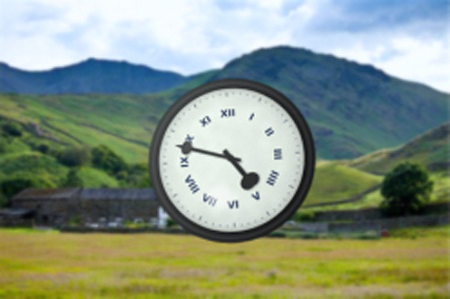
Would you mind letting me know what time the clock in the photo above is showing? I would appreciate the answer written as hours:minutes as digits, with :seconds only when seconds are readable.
4:48
